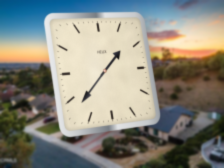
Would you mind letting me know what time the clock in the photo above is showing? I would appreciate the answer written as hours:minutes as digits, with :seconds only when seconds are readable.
1:38
